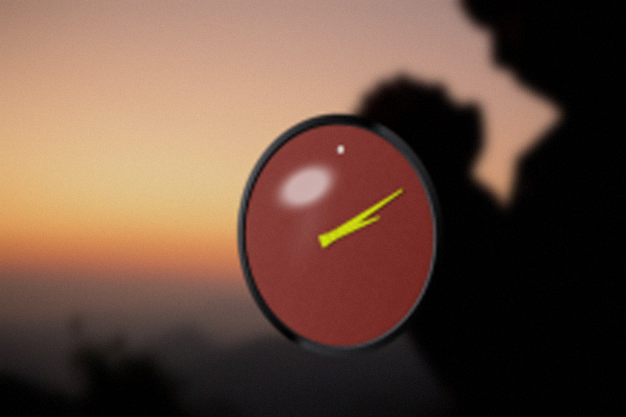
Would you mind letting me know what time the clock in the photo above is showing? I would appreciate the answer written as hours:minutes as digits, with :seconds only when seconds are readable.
2:09
